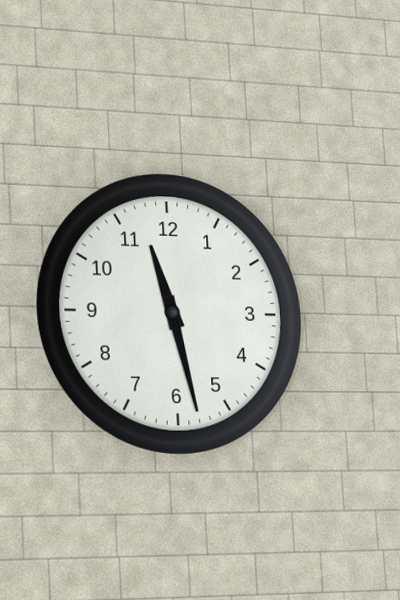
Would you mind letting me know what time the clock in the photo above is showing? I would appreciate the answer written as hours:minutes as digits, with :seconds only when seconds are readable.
11:28
